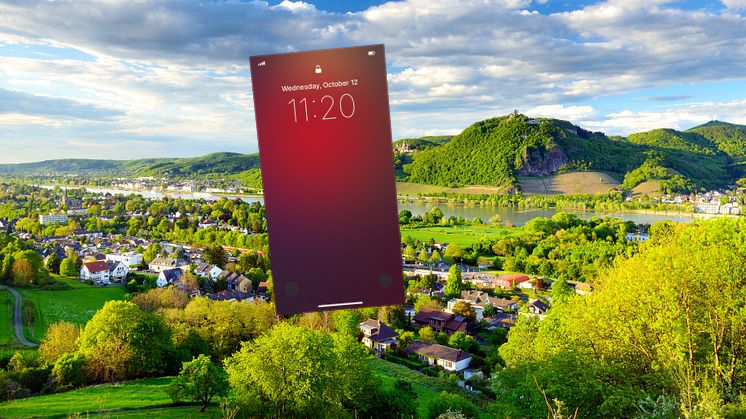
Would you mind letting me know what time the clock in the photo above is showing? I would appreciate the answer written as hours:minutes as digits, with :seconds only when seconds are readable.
11:20
